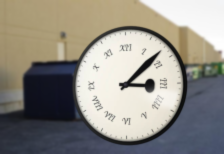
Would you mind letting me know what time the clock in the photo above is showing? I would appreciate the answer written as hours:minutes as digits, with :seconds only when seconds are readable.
3:08
